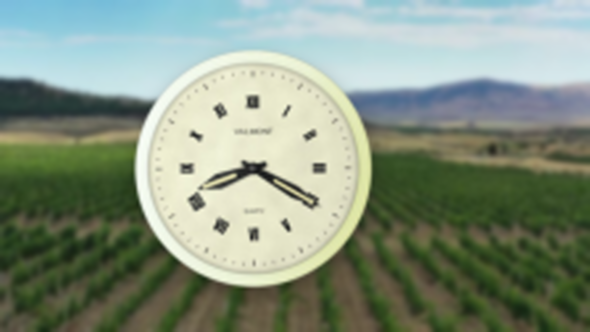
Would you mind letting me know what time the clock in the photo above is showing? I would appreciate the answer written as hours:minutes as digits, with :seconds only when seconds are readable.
8:20
